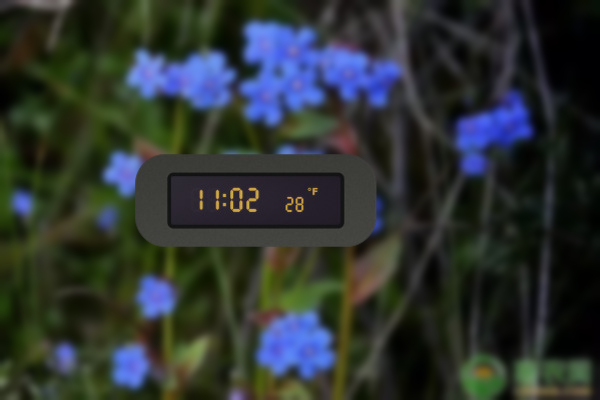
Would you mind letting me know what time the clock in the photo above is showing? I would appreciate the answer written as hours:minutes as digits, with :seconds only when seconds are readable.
11:02
